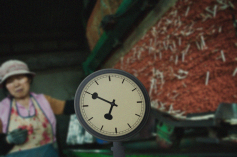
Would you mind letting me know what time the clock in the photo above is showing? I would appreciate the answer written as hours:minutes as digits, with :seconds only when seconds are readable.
6:50
